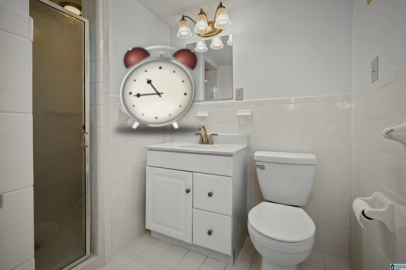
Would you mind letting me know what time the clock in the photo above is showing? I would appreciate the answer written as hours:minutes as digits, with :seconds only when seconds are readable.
10:44
